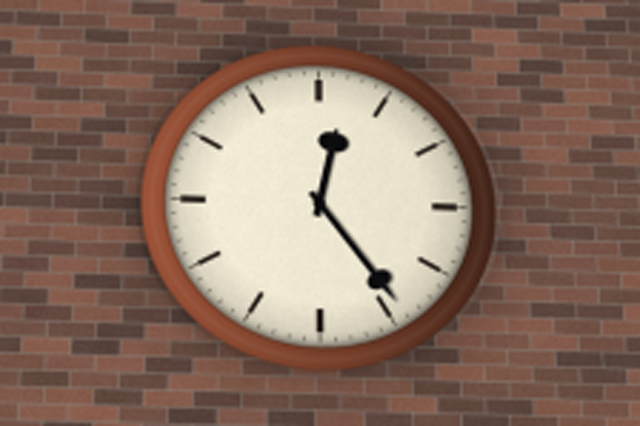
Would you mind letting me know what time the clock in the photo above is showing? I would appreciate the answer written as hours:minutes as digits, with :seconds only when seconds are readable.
12:24
